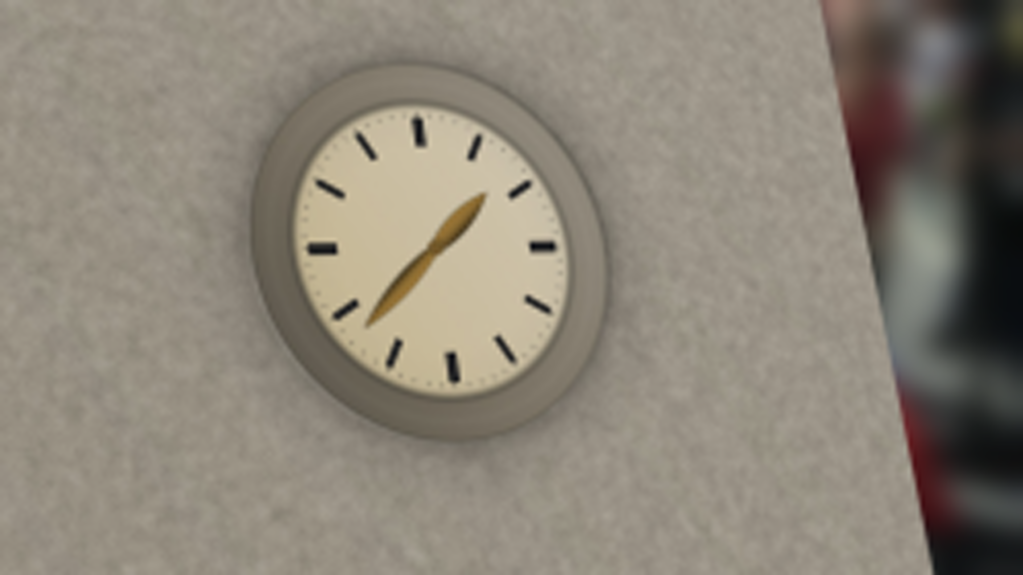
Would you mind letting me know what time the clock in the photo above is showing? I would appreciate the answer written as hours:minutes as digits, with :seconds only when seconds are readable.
1:38
